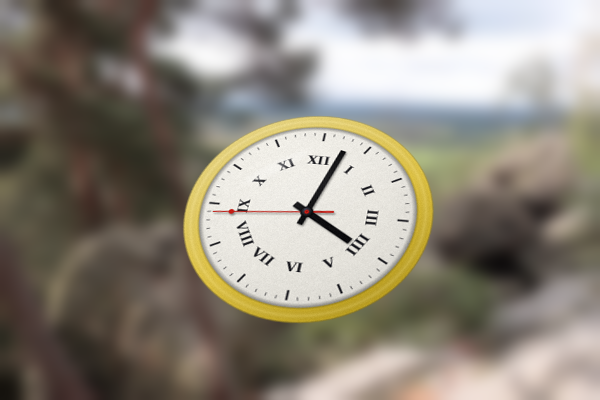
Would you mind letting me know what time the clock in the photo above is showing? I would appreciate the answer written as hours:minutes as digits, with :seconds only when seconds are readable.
4:02:44
